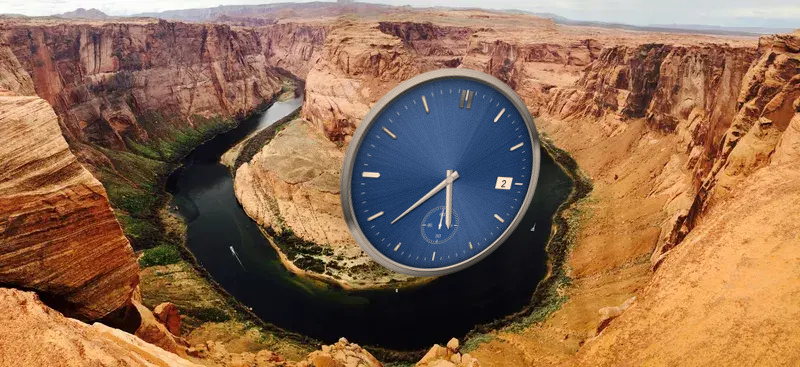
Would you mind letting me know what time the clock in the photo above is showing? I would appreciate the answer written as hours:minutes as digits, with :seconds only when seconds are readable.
5:38
